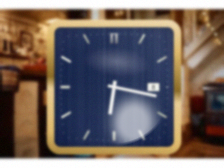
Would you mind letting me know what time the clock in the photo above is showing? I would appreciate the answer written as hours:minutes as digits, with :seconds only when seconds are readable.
6:17
